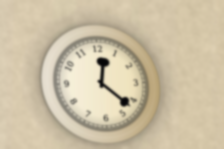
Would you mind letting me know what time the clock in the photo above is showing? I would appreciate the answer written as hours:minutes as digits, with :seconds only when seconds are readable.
12:22
